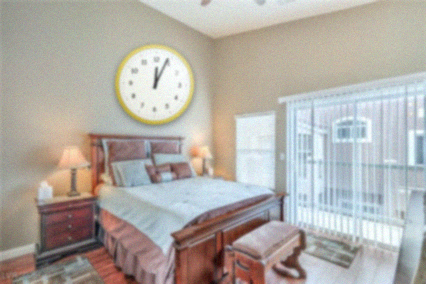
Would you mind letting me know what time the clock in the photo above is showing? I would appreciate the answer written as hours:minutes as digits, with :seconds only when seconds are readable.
12:04
